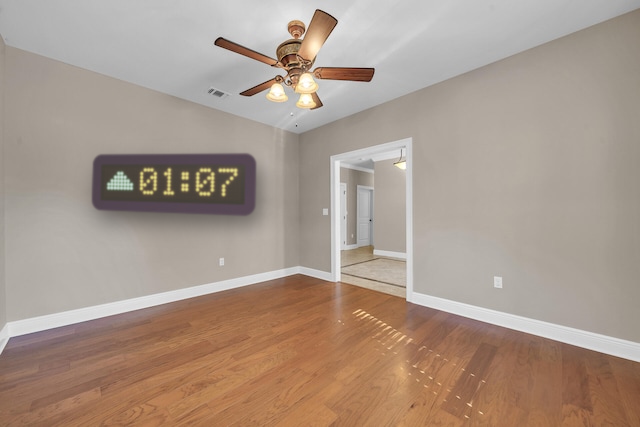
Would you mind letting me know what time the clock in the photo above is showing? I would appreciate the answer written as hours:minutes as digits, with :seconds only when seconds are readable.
1:07
